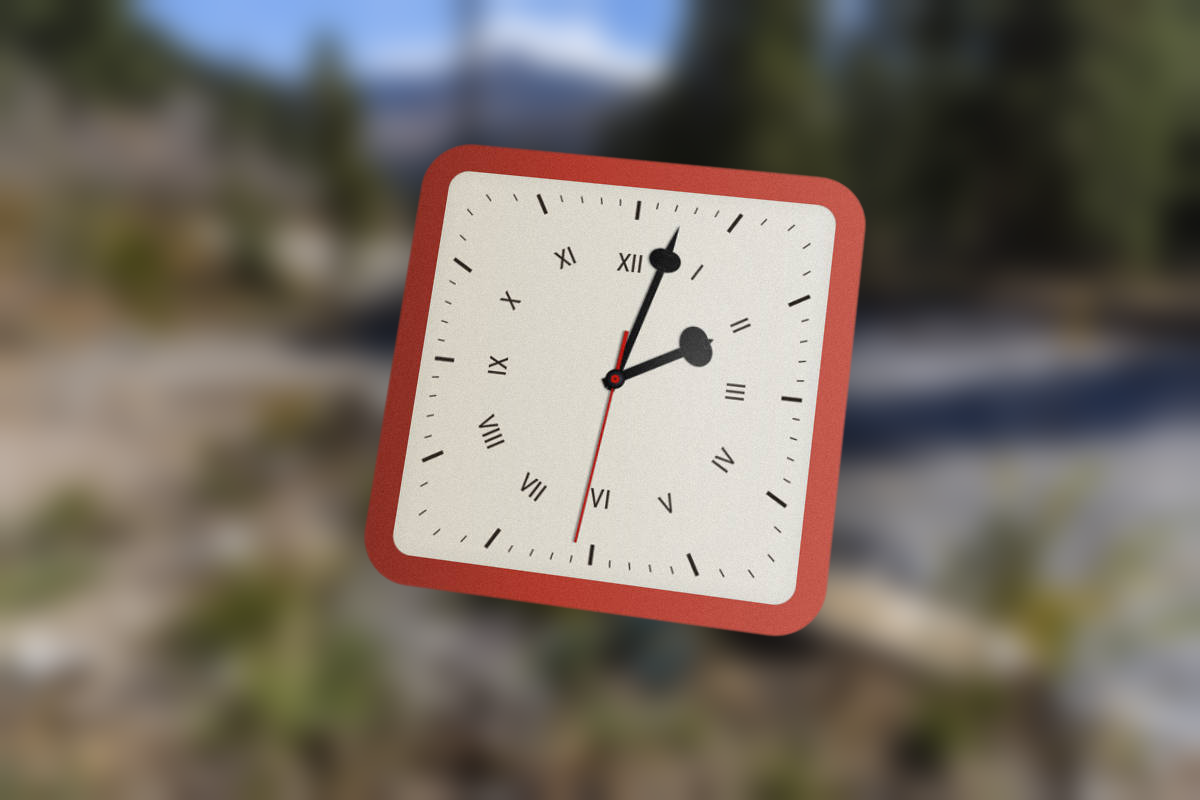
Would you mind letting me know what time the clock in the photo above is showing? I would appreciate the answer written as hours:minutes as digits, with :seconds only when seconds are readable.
2:02:31
